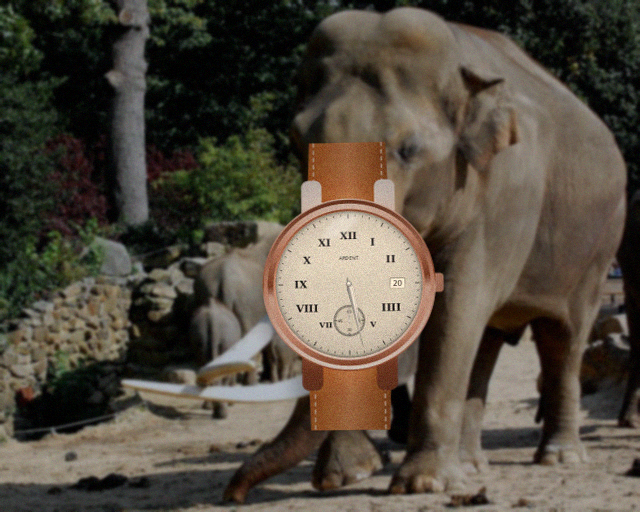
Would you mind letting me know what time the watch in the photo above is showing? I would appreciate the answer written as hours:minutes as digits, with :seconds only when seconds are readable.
5:28
